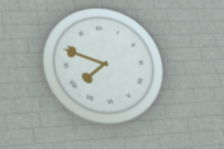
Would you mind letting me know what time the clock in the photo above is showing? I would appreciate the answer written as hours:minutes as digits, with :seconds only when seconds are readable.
7:49
